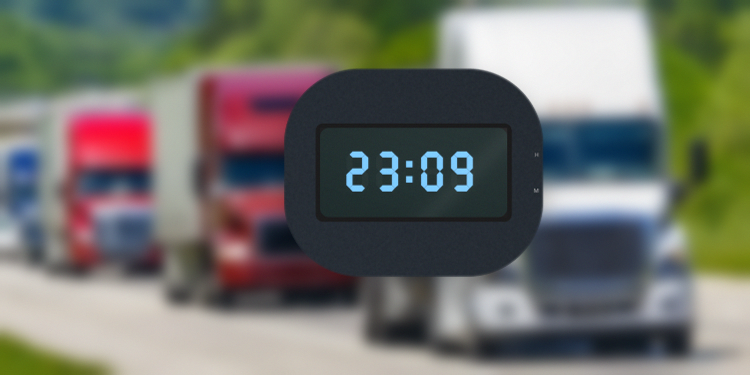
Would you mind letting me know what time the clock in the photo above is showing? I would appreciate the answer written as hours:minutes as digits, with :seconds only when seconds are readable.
23:09
